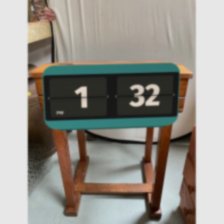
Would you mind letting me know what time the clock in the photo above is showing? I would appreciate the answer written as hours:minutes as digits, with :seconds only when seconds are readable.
1:32
